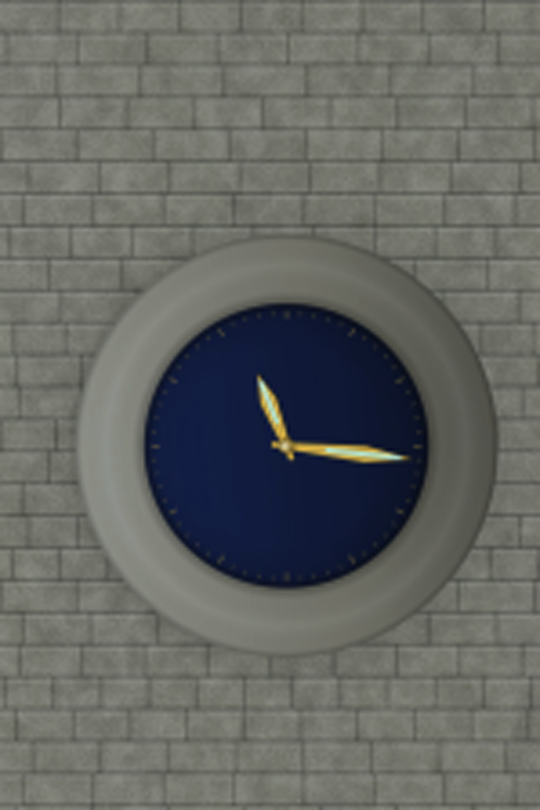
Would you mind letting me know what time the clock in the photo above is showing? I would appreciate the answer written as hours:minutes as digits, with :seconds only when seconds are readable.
11:16
